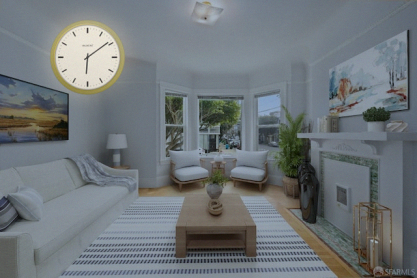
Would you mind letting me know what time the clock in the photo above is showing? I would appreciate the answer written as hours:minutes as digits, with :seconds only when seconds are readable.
6:09
